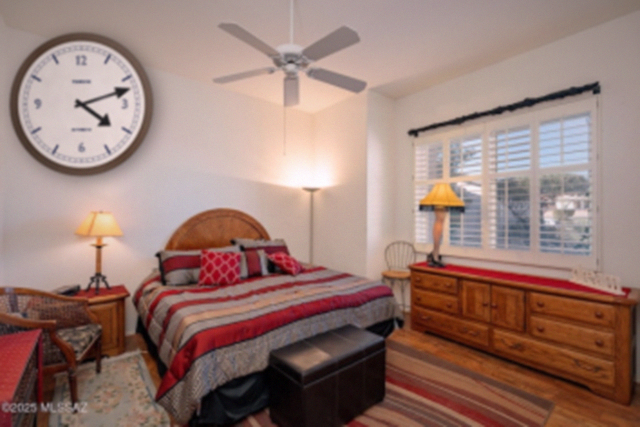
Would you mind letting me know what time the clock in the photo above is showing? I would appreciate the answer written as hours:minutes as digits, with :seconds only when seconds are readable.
4:12
